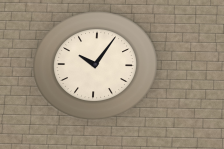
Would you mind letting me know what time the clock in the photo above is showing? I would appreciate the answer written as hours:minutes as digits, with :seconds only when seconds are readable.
10:05
